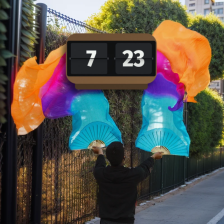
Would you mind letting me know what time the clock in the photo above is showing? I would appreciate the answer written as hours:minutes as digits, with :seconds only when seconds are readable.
7:23
